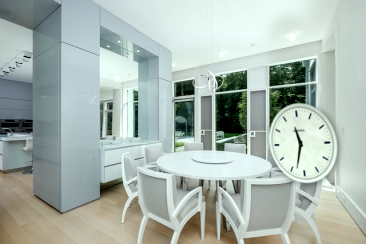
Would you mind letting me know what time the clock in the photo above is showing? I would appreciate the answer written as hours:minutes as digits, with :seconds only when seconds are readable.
11:33
